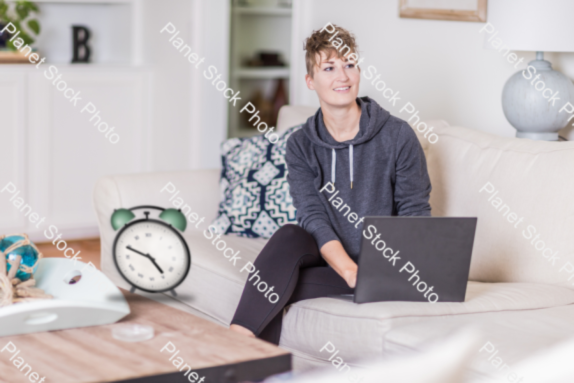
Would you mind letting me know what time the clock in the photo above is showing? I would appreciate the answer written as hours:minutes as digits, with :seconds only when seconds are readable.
4:49
